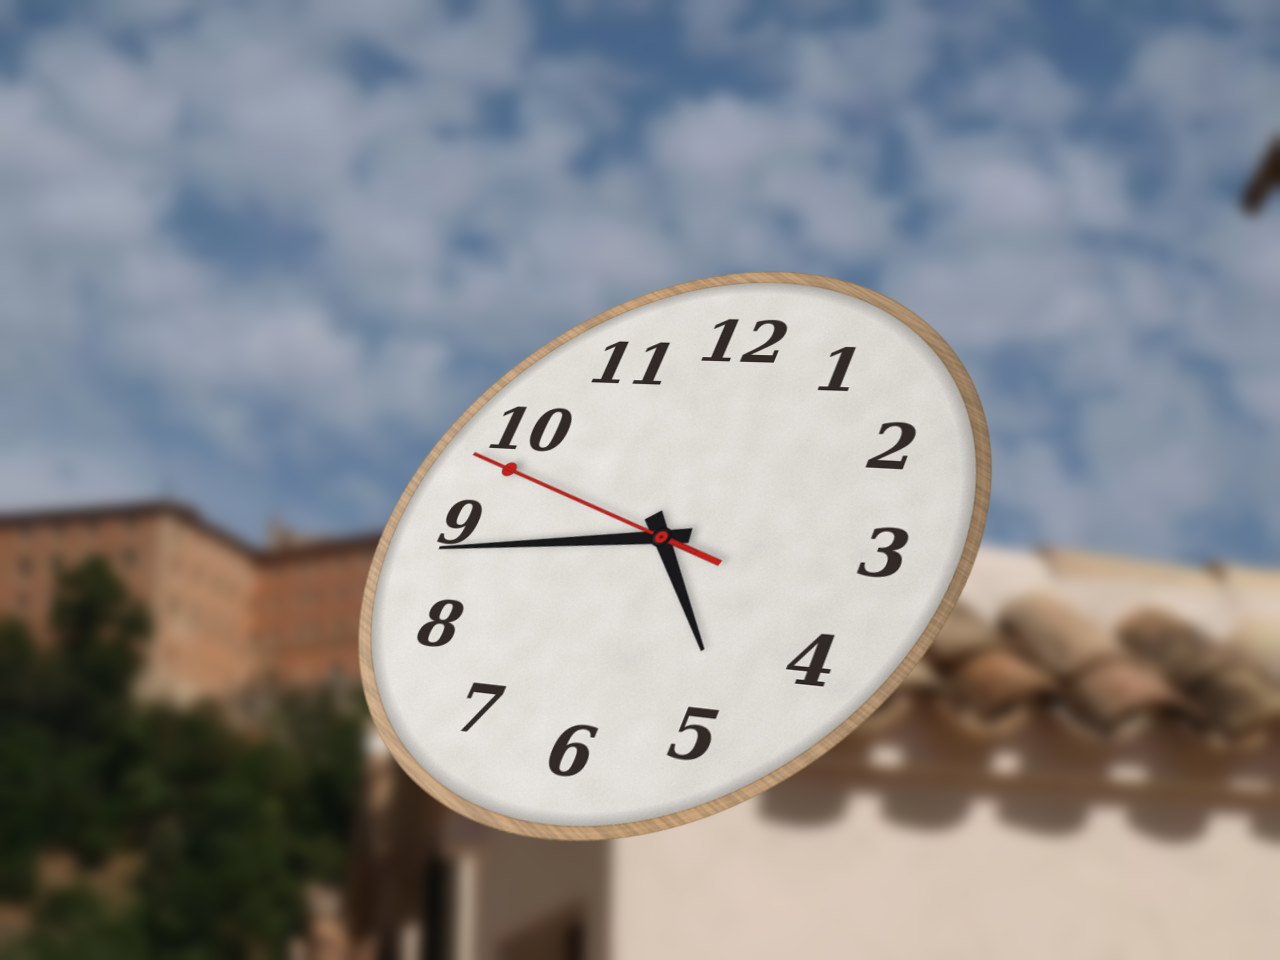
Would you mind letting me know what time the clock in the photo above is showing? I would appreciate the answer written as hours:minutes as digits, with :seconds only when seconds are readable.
4:43:48
